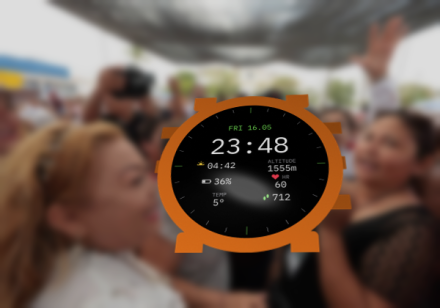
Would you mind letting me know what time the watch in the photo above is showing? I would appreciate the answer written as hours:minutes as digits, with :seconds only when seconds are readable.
23:48
